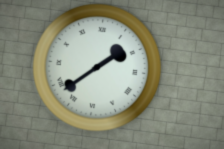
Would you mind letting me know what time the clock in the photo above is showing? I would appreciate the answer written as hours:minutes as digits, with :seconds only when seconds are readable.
1:38
